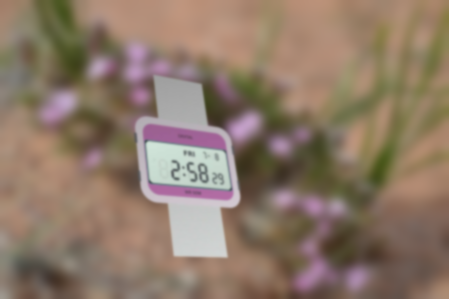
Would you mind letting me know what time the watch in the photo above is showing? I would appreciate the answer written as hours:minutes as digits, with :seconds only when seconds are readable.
2:58
